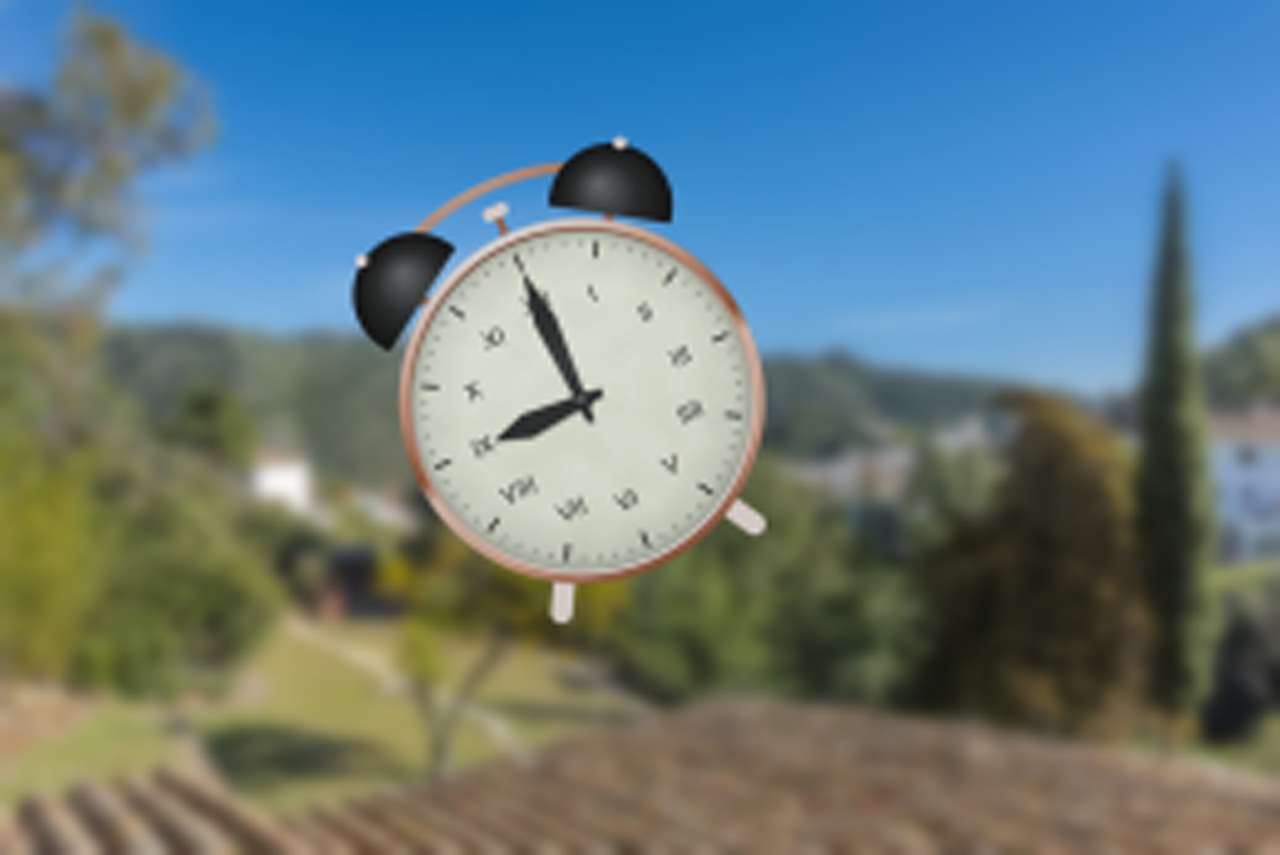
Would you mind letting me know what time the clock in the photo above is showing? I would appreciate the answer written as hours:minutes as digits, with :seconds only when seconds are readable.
9:00
